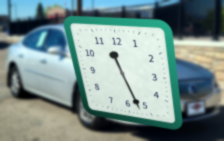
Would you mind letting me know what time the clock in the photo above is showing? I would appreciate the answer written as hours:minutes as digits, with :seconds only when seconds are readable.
11:27
